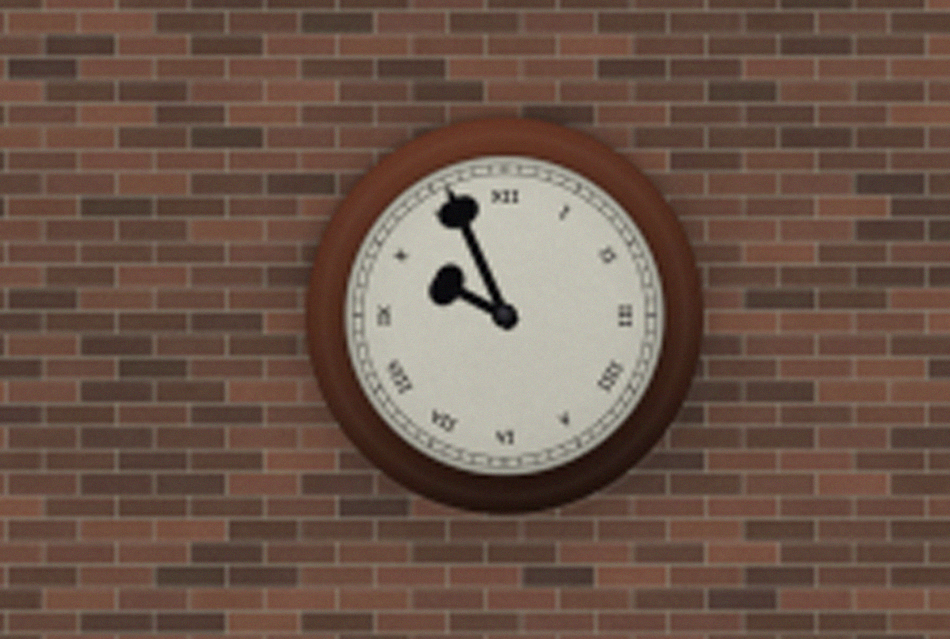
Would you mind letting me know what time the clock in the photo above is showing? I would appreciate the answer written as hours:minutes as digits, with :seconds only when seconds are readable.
9:56
